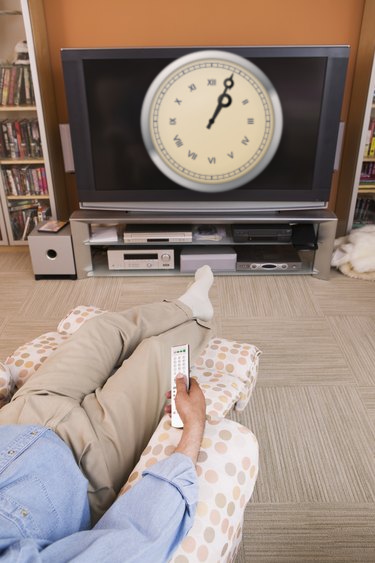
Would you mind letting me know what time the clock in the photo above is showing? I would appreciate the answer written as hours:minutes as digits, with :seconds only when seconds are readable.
1:04
